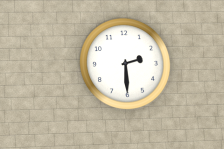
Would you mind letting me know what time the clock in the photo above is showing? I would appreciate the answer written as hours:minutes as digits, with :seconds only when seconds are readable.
2:30
